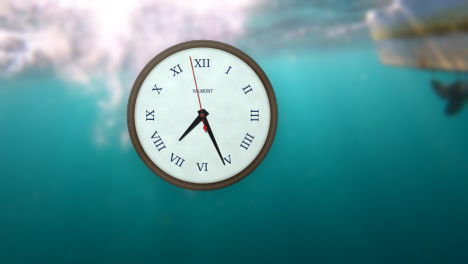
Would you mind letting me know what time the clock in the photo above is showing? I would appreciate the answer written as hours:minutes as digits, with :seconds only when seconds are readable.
7:25:58
